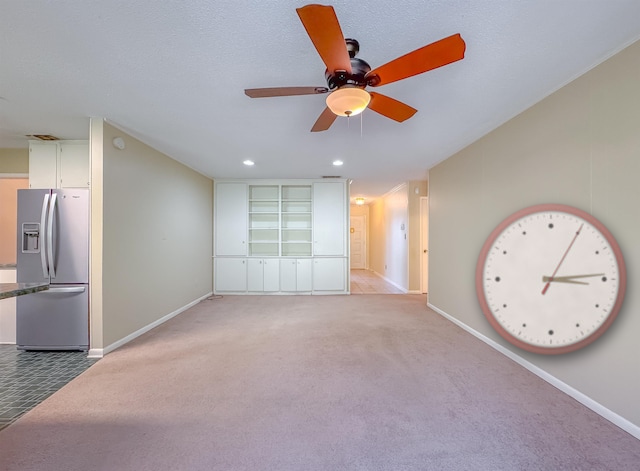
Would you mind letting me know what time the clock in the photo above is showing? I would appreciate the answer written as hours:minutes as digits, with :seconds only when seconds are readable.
3:14:05
